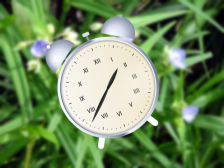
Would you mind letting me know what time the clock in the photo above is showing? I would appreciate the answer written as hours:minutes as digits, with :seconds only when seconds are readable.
1:38
